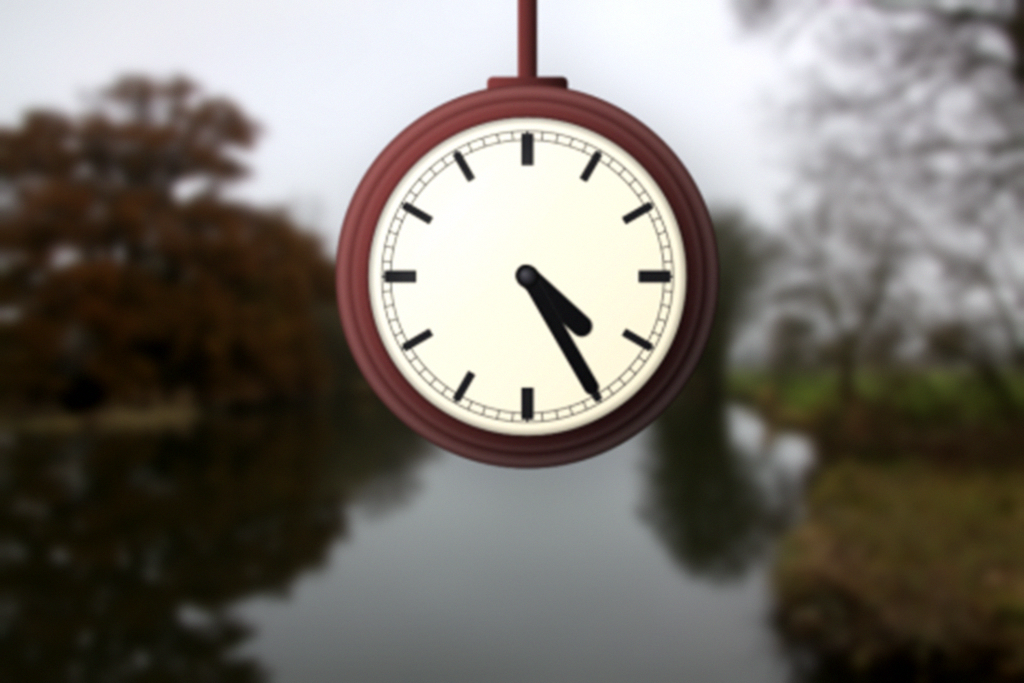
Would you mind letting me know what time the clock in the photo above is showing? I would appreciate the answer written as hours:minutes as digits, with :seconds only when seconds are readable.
4:25
